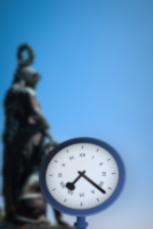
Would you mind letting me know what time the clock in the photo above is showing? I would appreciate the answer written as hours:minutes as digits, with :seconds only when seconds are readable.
7:22
